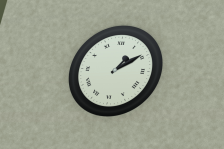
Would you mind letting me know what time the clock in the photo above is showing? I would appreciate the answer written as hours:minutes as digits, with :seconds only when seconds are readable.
1:09
